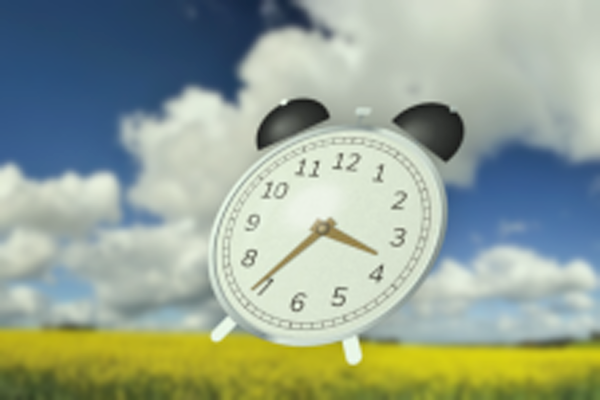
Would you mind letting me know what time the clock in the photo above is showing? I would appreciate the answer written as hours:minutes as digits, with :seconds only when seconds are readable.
3:36
